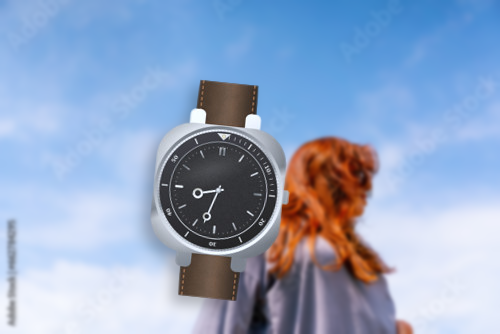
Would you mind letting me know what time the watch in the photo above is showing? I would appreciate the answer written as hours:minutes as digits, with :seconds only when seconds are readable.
8:33
